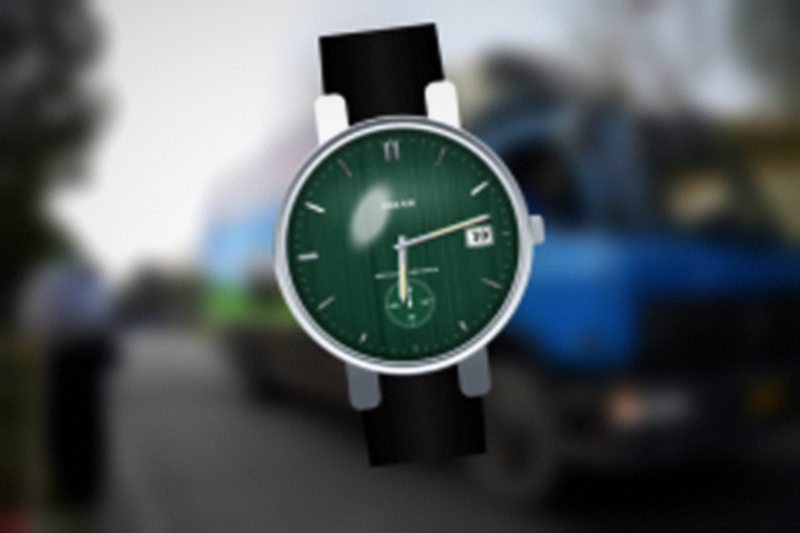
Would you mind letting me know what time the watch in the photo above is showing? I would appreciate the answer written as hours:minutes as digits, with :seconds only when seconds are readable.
6:13
